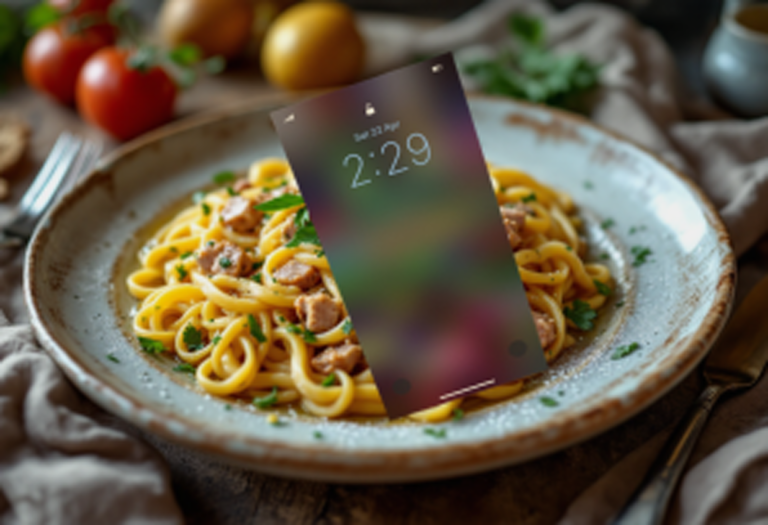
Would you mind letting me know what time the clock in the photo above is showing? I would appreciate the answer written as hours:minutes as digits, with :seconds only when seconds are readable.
2:29
